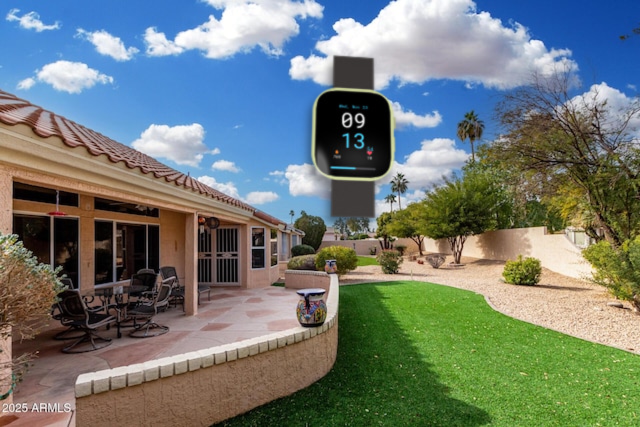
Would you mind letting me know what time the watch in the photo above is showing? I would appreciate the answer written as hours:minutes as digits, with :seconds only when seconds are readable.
9:13
